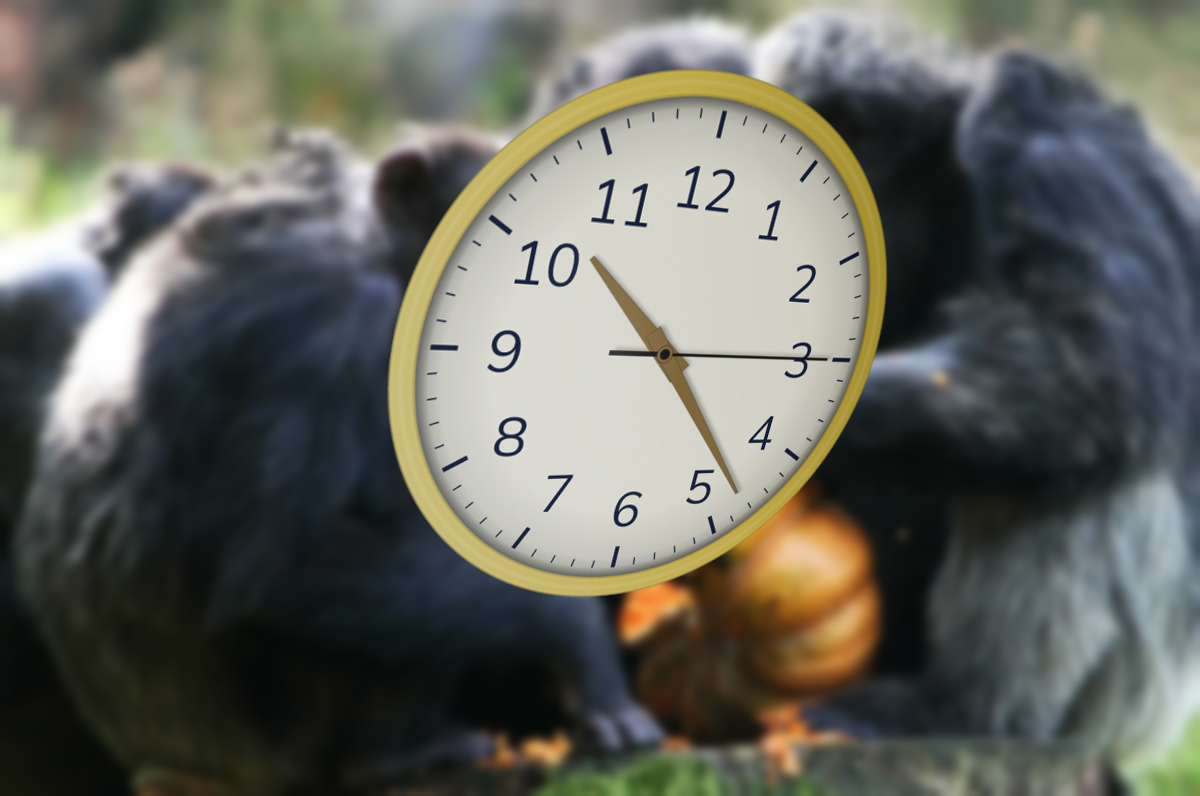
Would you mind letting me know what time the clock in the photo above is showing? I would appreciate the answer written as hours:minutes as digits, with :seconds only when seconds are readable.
10:23:15
